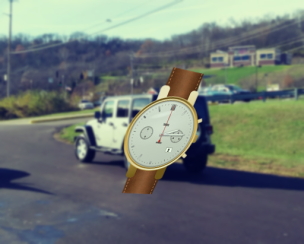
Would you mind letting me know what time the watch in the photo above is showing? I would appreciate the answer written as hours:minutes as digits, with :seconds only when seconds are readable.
2:14
